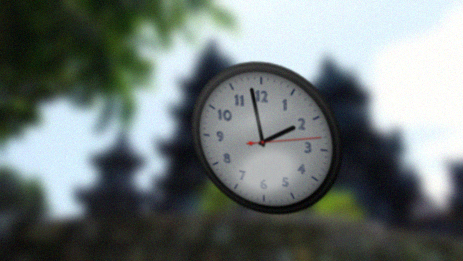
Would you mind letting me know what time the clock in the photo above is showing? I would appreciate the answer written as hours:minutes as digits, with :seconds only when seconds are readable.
1:58:13
